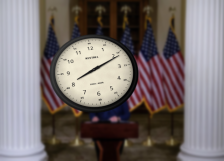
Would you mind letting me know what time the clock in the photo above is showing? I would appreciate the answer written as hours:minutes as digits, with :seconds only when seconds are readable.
8:11
